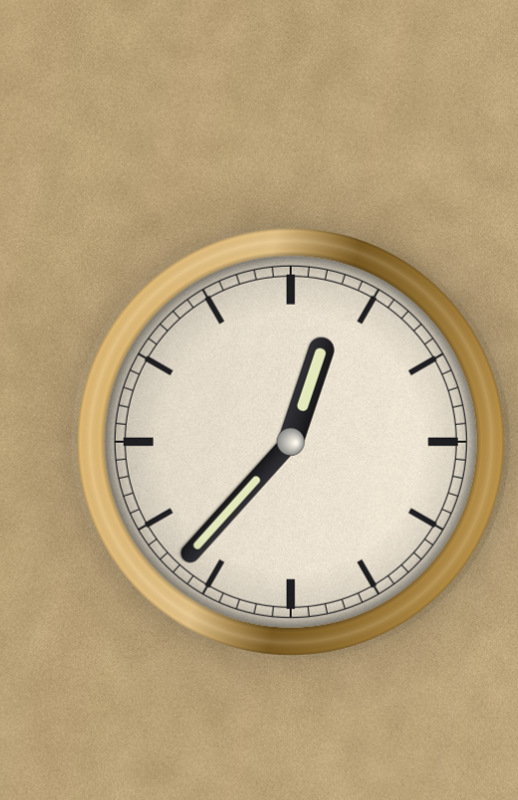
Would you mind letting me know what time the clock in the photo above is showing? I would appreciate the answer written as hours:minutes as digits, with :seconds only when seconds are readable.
12:37
